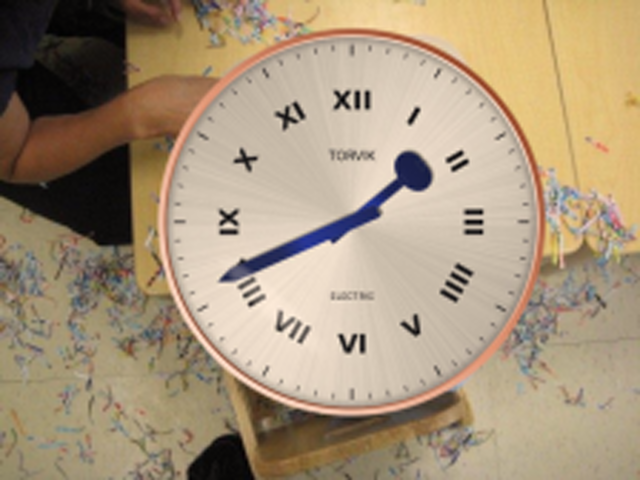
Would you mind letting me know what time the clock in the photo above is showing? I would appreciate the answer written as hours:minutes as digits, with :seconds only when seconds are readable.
1:41
